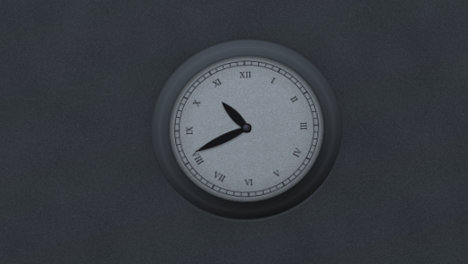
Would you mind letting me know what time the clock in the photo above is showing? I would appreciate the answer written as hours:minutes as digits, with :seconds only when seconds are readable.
10:41
